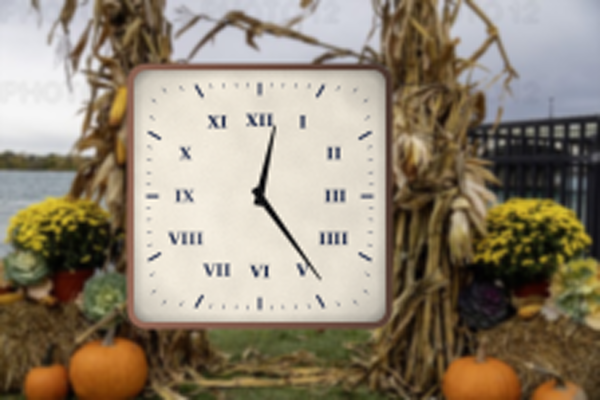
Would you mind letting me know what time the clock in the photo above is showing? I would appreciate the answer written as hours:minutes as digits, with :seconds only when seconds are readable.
12:24
